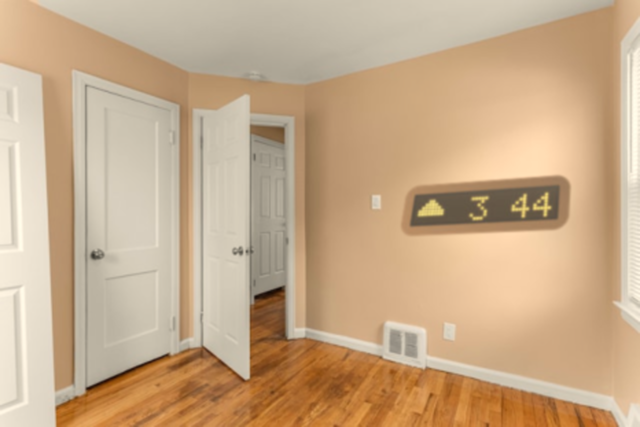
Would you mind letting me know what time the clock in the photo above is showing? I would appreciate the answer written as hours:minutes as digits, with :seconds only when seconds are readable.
3:44
